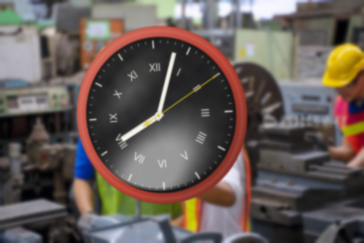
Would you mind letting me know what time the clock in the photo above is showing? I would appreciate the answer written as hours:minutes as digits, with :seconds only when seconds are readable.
8:03:10
